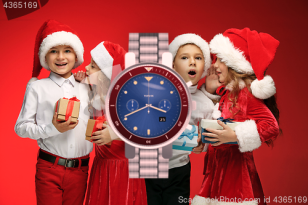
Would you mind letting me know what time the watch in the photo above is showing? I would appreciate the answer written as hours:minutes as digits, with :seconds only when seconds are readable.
3:41
